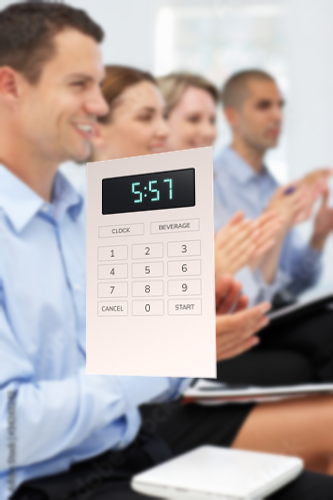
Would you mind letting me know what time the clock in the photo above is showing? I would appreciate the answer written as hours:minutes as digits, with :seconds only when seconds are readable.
5:57
